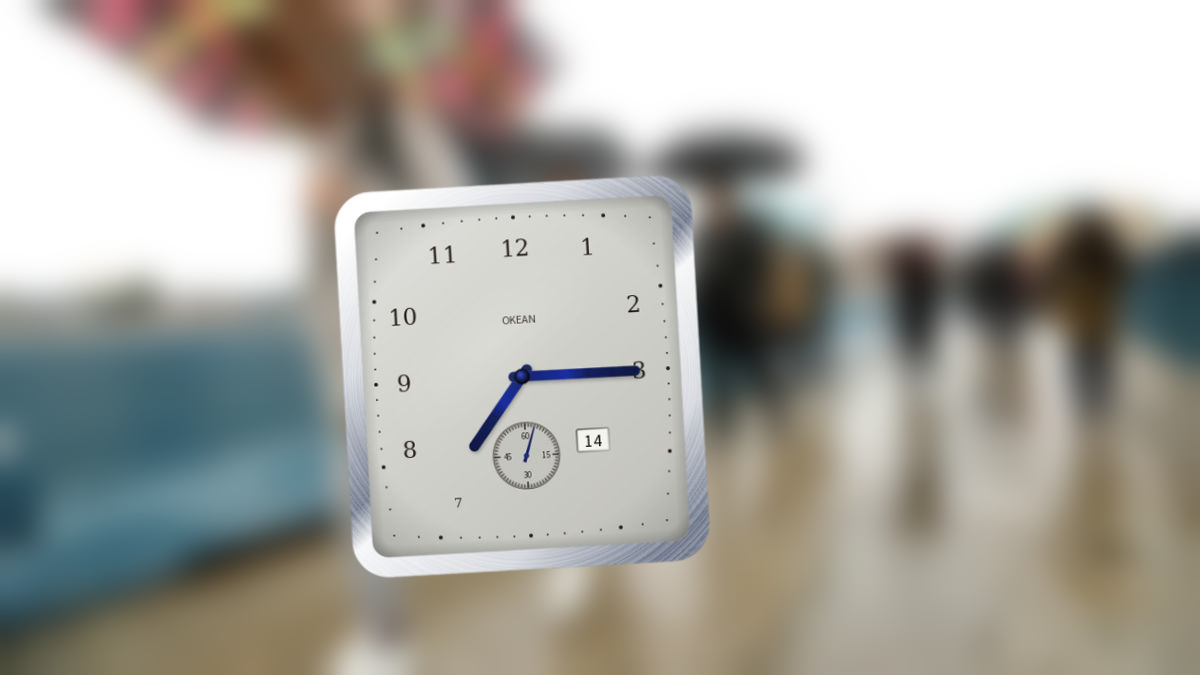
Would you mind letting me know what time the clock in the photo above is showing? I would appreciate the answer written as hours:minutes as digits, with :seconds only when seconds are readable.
7:15:03
